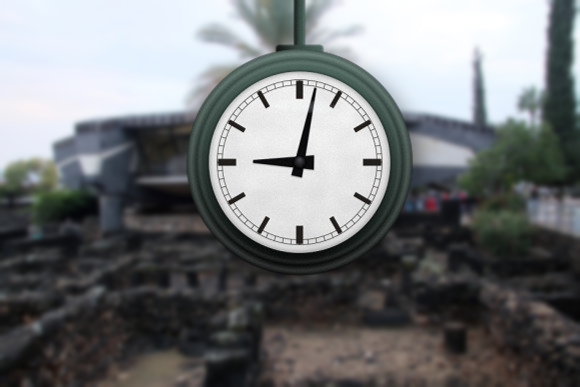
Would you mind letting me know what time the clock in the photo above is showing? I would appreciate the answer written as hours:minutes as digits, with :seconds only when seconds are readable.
9:02
